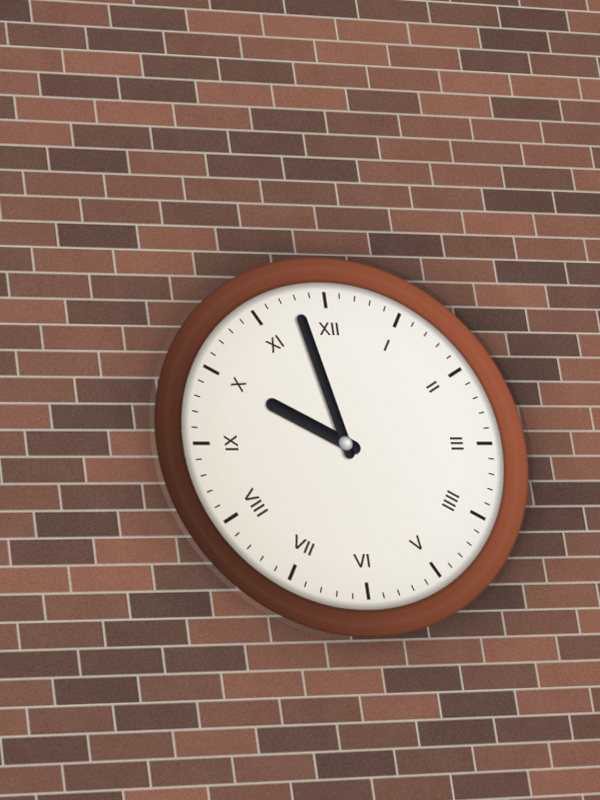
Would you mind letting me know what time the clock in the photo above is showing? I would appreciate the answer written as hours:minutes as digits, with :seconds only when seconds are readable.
9:58
